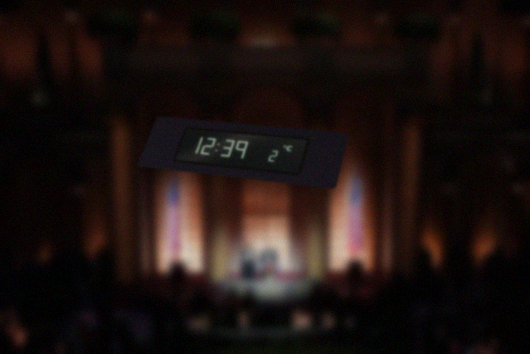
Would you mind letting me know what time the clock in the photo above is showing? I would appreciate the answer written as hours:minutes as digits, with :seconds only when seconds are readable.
12:39
